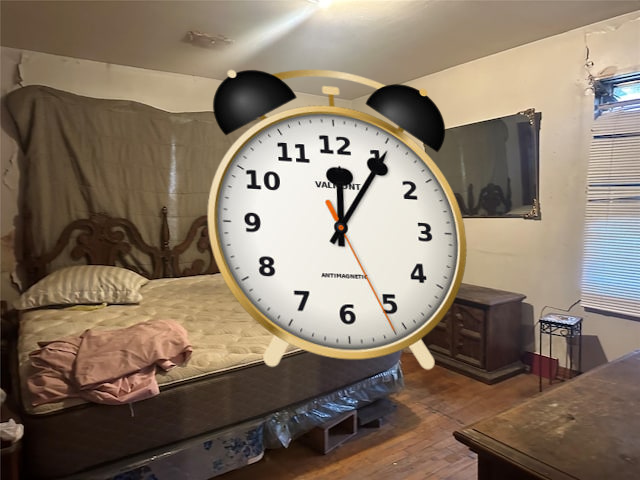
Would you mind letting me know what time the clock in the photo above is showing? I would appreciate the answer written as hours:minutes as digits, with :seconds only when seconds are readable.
12:05:26
